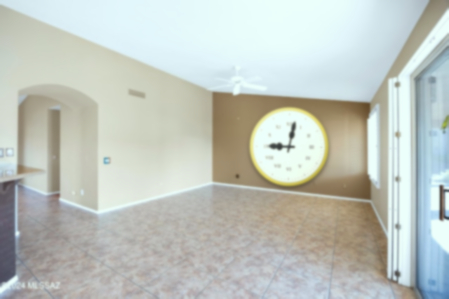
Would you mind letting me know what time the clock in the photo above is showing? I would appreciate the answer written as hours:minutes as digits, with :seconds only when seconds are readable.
9:02
